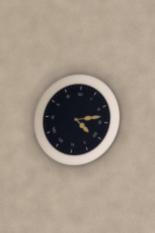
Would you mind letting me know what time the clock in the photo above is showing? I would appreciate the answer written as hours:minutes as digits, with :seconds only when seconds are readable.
4:13
